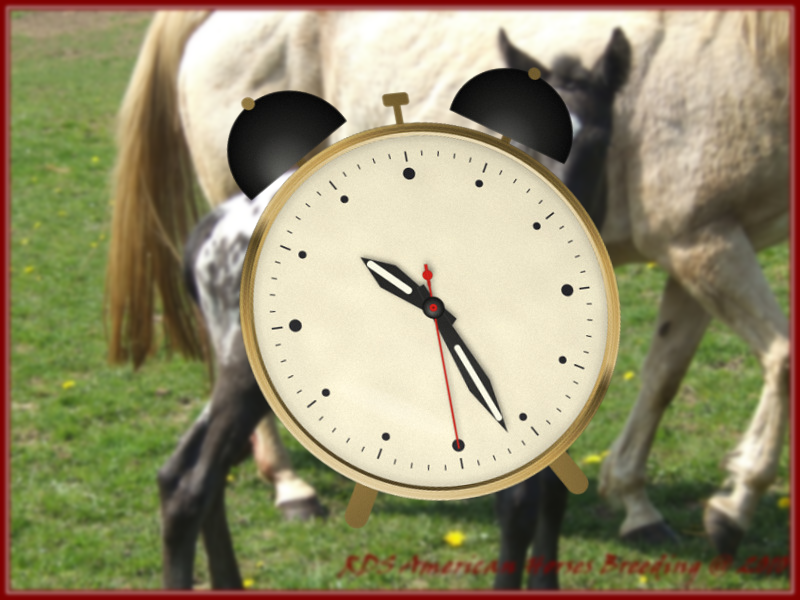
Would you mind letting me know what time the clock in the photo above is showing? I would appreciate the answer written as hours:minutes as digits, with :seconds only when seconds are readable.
10:26:30
